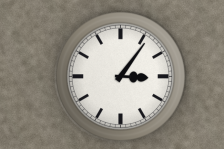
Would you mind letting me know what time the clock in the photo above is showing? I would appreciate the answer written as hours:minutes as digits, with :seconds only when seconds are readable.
3:06
